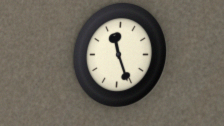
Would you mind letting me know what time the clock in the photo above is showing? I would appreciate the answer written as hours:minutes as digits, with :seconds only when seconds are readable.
11:26
